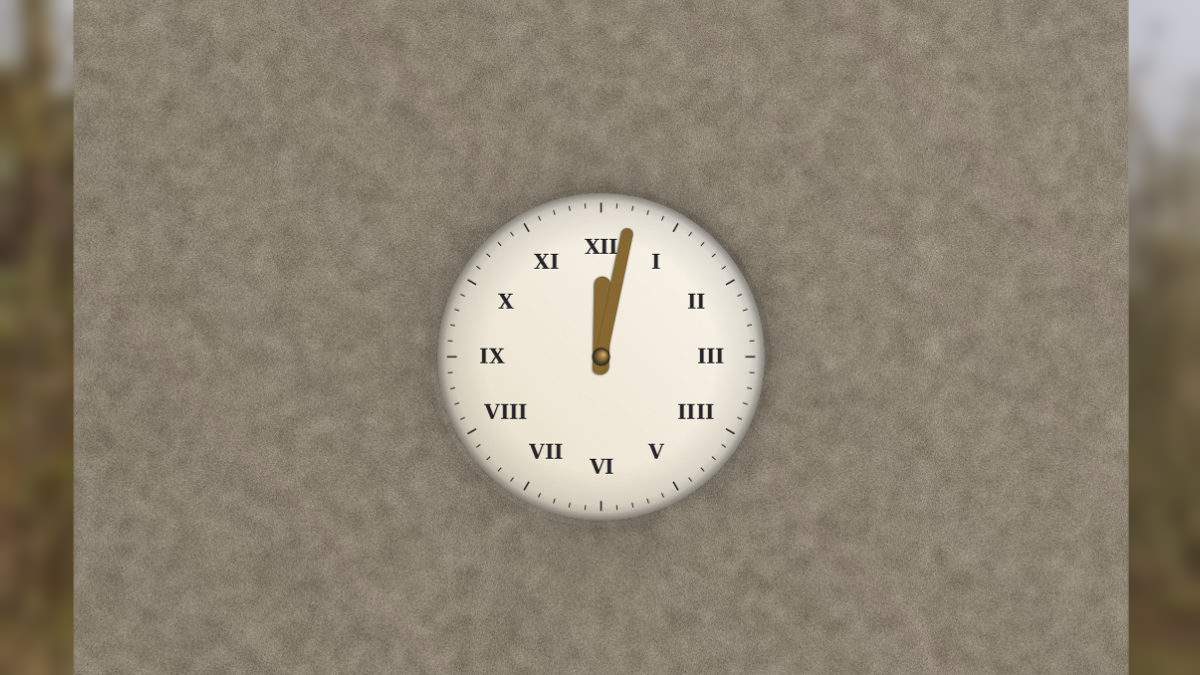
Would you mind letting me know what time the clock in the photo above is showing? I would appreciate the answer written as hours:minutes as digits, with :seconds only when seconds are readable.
12:02
